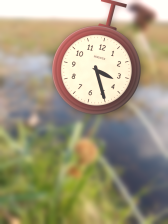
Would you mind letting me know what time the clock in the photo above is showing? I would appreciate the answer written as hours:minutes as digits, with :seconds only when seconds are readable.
3:25
